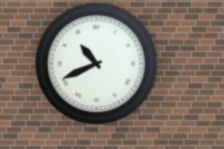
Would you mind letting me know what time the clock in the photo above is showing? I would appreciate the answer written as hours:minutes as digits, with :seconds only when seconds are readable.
10:41
